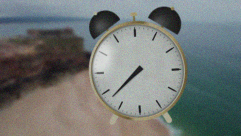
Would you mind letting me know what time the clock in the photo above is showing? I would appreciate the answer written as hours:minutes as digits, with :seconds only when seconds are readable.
7:38
